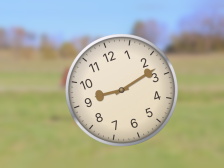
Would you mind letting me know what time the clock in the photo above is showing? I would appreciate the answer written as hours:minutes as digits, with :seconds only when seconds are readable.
9:13
